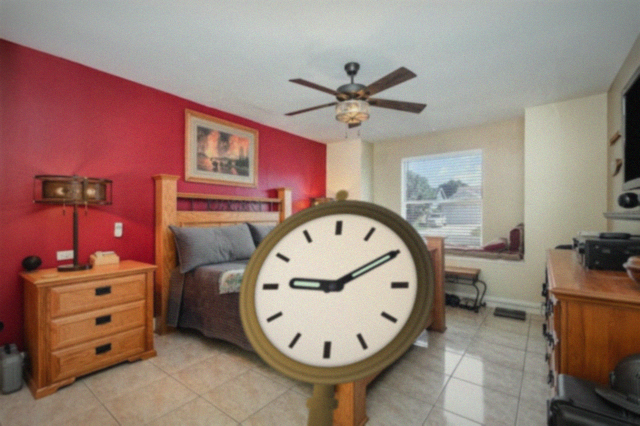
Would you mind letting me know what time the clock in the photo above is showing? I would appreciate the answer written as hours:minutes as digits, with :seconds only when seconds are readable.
9:10
